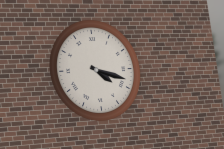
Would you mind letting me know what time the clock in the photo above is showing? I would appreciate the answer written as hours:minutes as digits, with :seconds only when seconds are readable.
4:18
